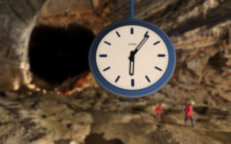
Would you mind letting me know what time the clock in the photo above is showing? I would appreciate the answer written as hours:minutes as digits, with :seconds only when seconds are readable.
6:06
